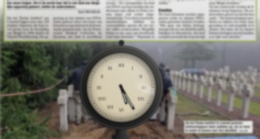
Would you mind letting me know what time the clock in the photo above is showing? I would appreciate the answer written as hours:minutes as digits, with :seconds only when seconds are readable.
5:25
